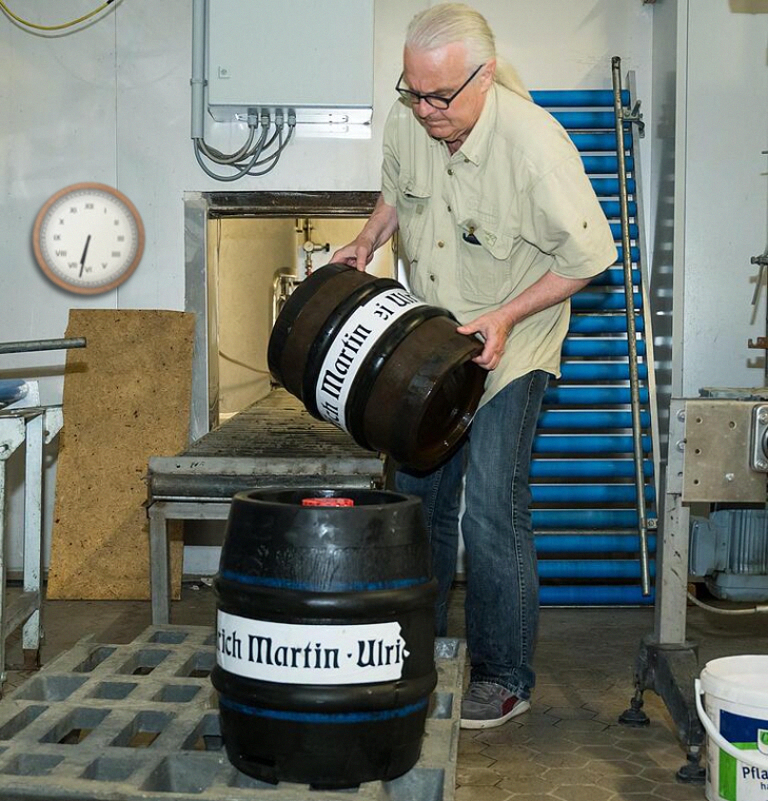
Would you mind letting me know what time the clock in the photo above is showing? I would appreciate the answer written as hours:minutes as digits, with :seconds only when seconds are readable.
6:32
